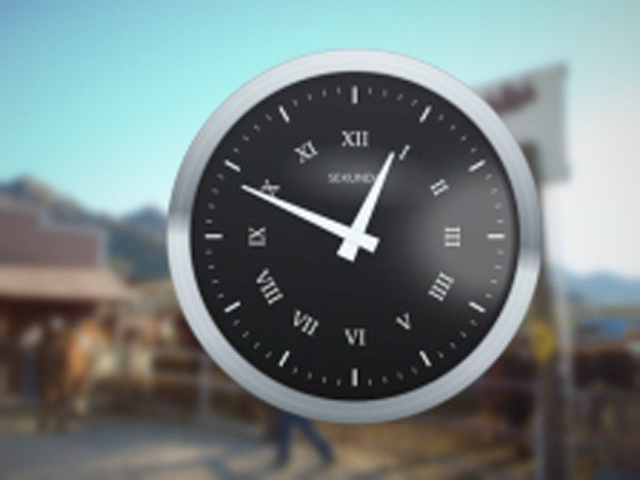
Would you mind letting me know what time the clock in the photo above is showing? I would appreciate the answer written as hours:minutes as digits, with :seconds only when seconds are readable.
12:49
